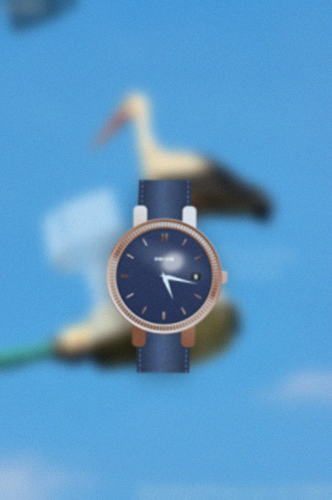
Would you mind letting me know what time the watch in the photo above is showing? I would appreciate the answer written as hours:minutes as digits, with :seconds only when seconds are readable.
5:17
